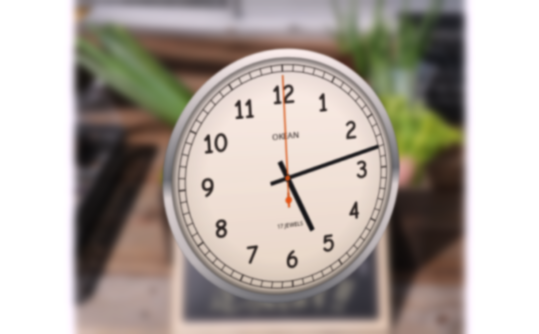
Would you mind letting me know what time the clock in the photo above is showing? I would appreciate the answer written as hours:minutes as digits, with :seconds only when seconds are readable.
5:13:00
